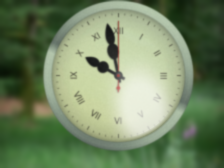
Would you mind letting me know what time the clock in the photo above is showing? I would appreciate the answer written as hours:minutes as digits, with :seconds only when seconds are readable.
9:58:00
